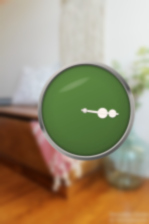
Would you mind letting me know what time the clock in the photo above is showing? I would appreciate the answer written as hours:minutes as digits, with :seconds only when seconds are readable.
3:16
